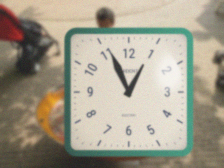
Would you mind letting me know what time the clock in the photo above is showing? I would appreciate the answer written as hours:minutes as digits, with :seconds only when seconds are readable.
12:56
